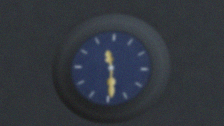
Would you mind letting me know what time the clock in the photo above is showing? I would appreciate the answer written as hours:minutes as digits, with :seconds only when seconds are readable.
11:29
